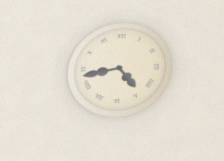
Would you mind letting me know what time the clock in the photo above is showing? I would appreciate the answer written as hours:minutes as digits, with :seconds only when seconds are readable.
4:43
